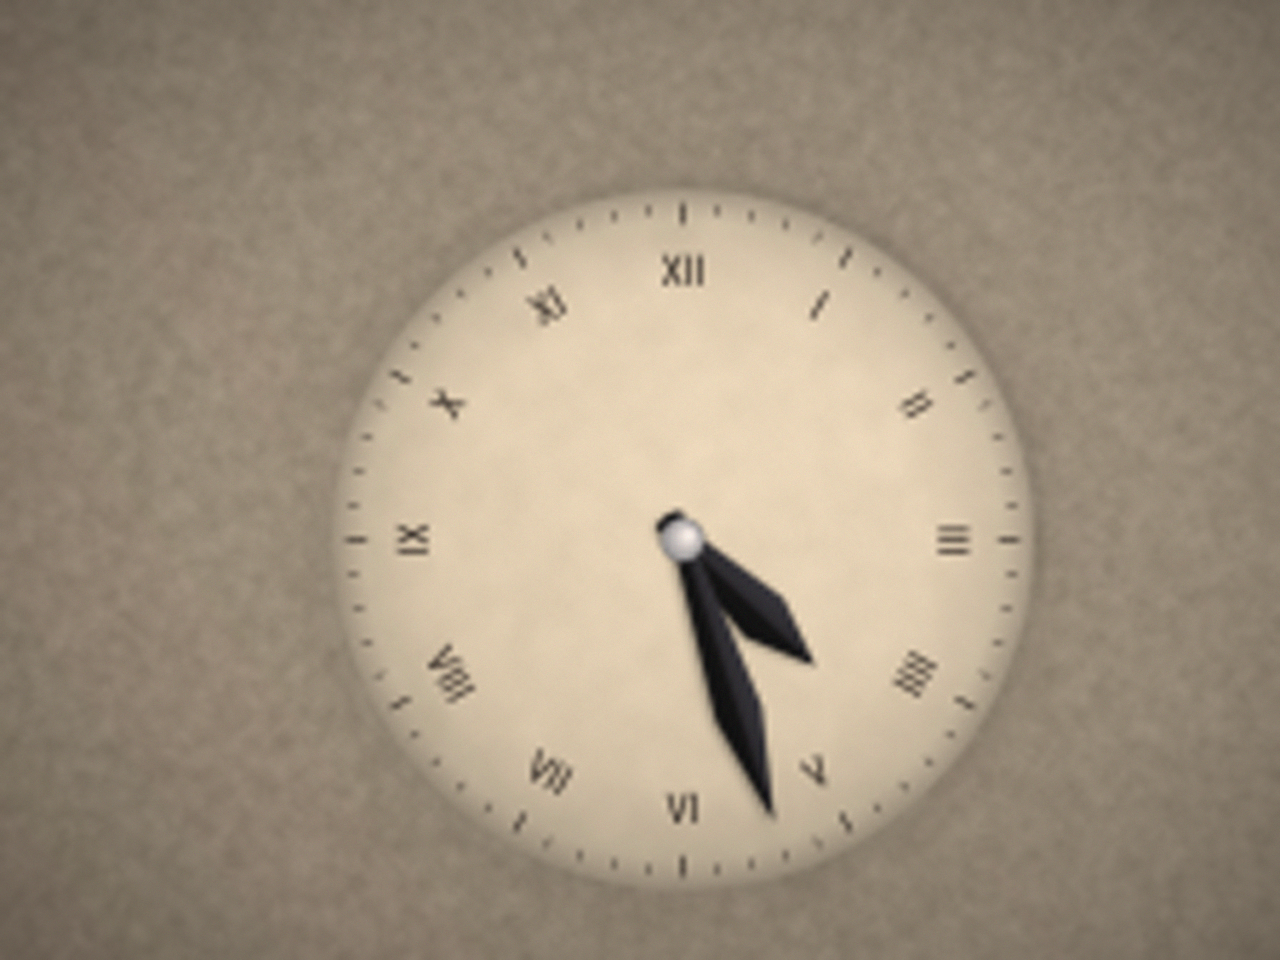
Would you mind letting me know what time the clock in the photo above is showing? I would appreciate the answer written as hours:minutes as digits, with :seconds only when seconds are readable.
4:27
